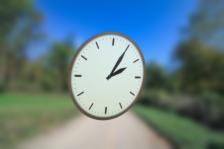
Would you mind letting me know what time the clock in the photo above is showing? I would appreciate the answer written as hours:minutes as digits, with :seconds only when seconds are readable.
2:05
